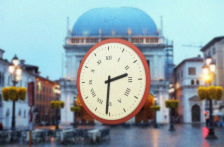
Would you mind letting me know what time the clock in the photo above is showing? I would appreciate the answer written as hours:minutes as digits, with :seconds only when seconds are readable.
2:31
